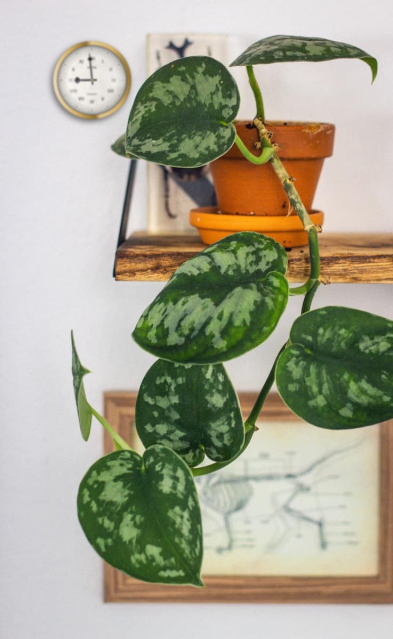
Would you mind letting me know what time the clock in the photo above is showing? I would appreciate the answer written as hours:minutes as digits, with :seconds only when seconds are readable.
8:59
